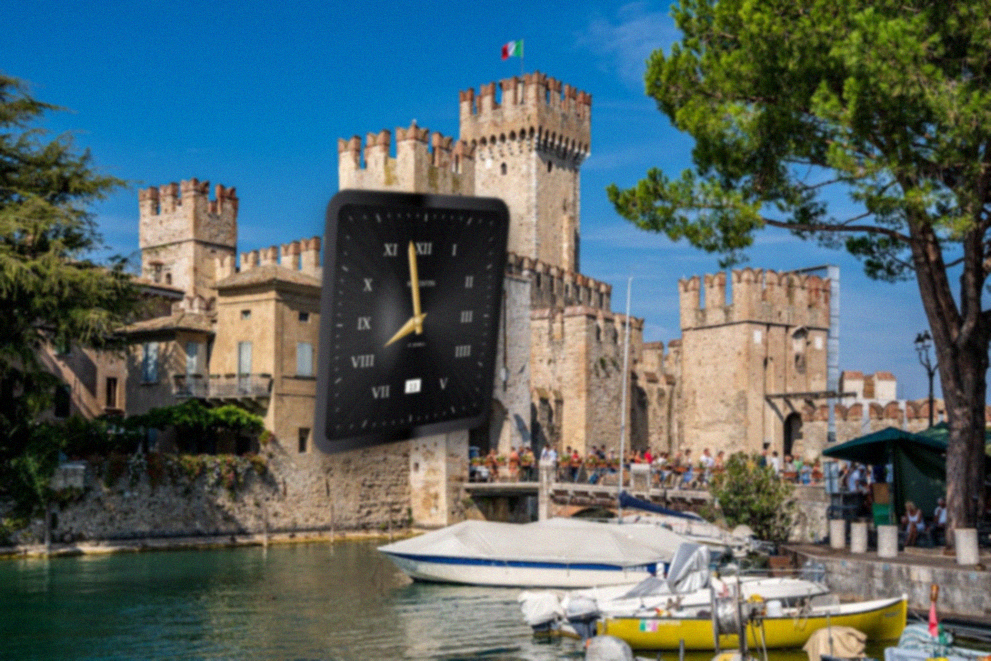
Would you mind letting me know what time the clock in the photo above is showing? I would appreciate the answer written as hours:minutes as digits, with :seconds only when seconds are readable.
7:58
